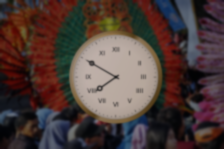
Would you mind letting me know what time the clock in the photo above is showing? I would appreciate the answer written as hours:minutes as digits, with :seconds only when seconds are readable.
7:50
